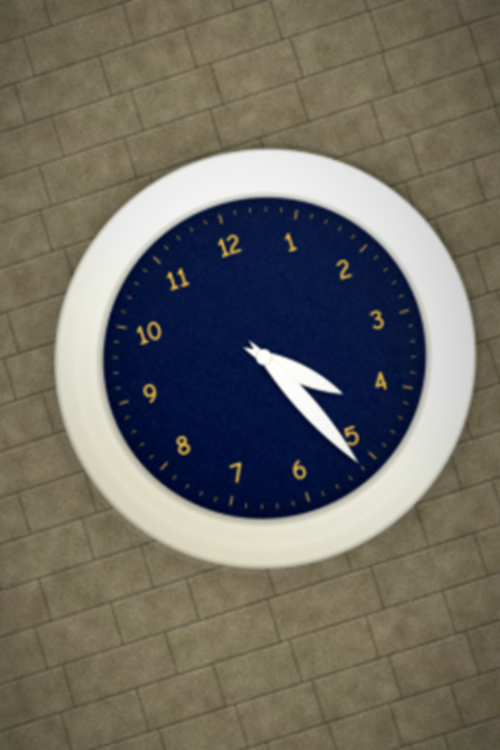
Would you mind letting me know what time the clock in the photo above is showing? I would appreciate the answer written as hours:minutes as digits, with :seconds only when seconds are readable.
4:26
